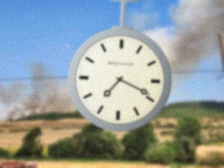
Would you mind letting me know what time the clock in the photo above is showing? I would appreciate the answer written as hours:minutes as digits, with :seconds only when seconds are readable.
7:19
